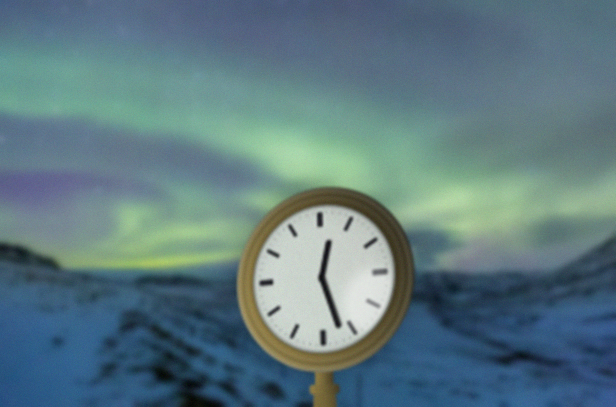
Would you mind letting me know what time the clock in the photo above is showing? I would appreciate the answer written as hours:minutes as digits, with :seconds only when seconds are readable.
12:27
